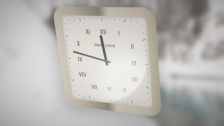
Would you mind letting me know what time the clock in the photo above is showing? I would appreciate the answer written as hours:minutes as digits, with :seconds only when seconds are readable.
11:47
